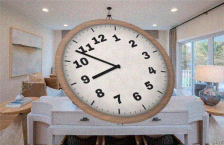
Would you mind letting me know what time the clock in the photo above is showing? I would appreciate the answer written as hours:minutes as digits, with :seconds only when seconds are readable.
8:53
